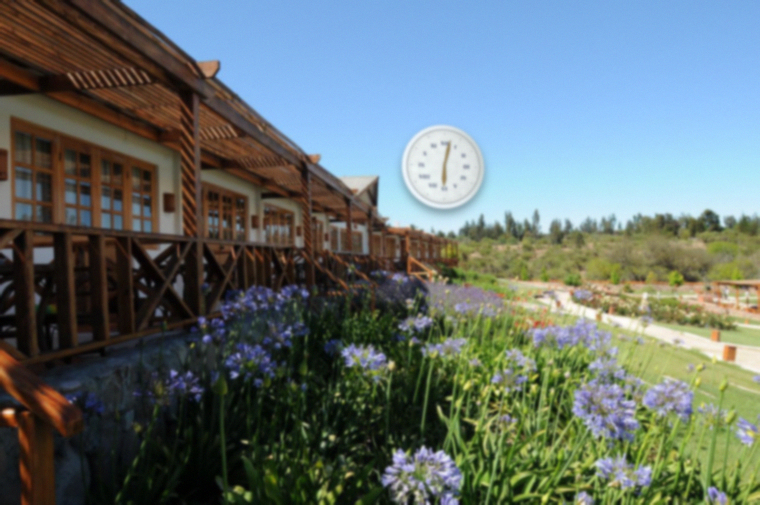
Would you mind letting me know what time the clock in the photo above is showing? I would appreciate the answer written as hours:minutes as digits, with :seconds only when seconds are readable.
6:02
